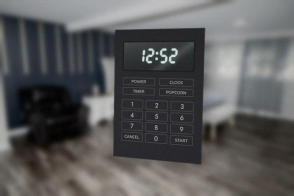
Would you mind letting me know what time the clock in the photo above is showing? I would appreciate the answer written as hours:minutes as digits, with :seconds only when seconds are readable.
12:52
